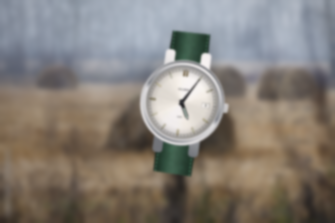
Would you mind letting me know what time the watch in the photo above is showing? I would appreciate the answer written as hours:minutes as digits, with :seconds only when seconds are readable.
5:05
